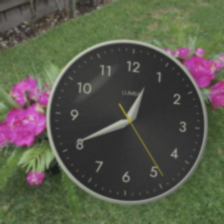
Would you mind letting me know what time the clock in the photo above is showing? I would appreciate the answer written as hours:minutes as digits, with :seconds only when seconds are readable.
12:40:24
